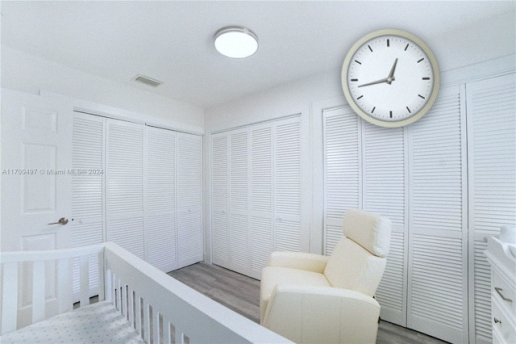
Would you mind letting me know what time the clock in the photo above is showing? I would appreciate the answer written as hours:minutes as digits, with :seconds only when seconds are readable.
12:43
